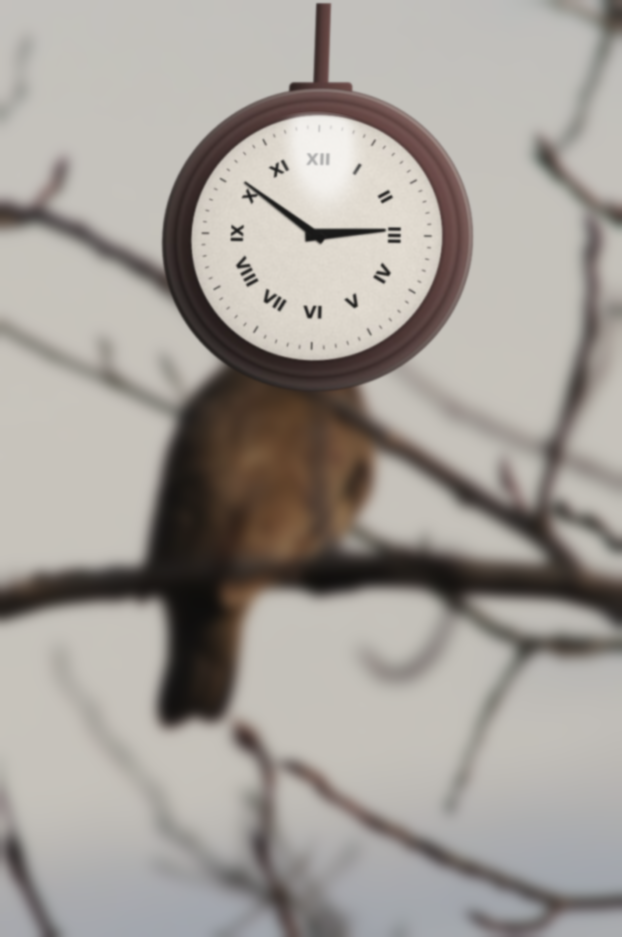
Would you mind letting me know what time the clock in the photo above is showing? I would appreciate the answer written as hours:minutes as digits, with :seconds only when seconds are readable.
2:51
